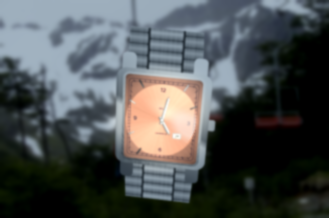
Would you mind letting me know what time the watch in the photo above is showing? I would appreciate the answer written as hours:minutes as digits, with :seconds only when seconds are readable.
5:02
